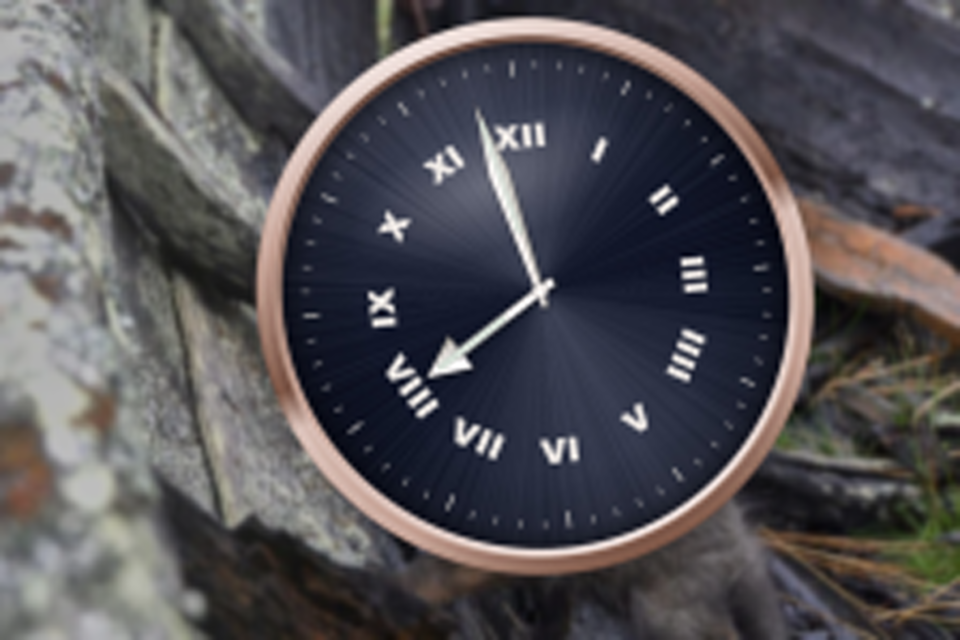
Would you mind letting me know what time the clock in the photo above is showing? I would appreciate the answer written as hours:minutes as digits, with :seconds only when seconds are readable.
7:58
